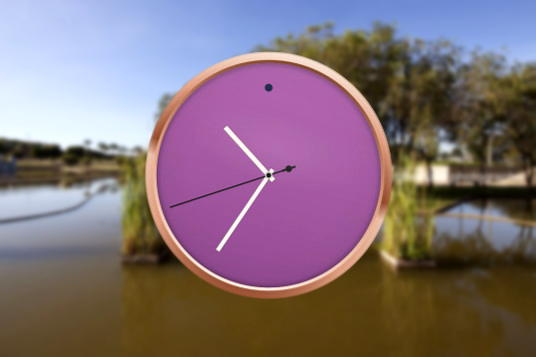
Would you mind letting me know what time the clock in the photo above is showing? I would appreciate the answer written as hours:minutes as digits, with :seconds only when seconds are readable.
10:35:42
